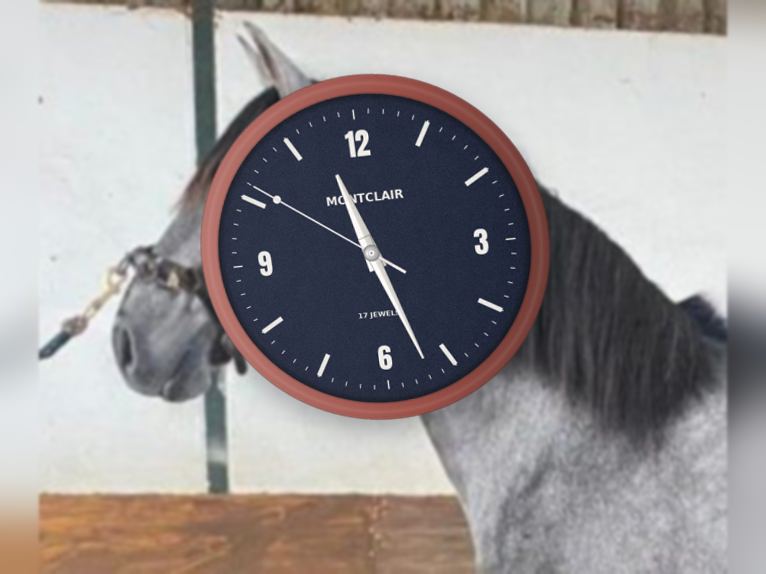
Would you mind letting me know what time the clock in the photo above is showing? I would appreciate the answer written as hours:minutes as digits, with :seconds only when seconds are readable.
11:26:51
